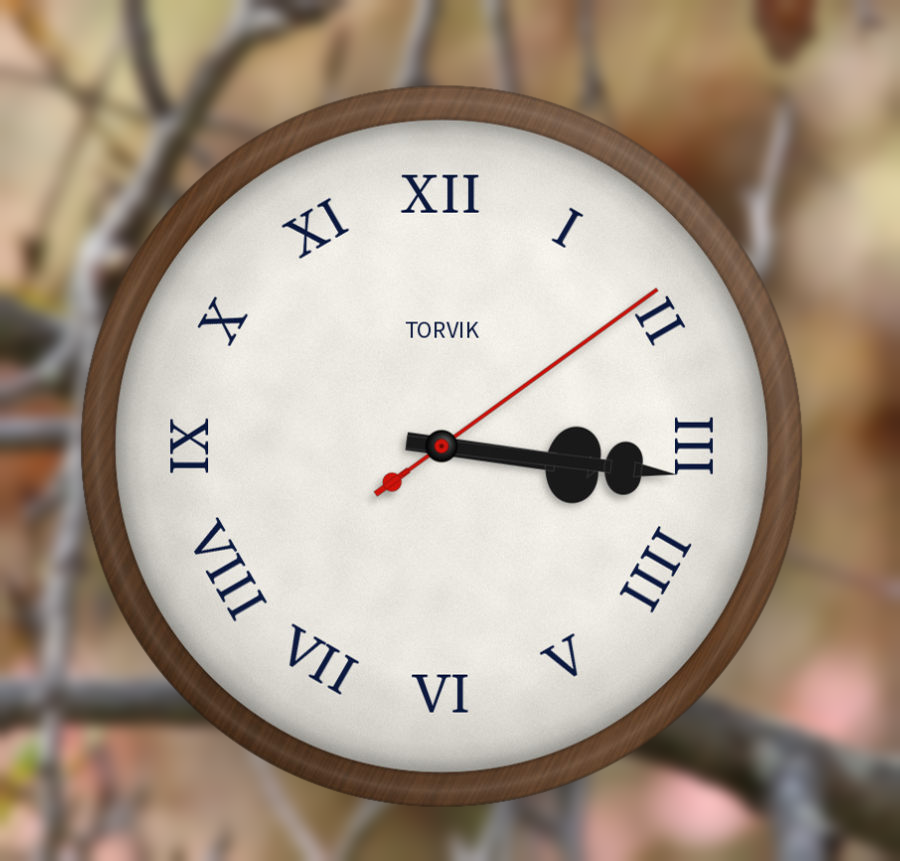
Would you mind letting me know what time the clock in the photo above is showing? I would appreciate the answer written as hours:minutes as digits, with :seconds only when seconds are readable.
3:16:09
